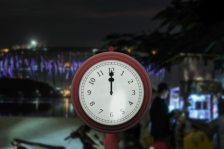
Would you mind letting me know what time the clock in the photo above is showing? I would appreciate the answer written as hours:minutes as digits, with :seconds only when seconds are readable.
12:00
